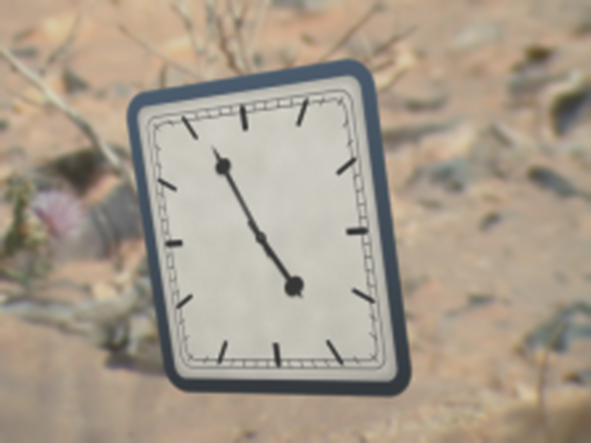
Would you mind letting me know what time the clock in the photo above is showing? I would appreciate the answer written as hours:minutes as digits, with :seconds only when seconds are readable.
4:56
